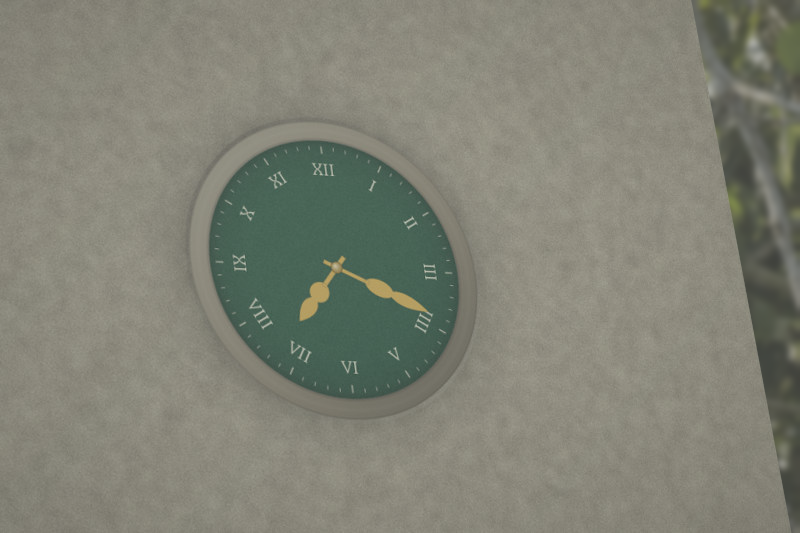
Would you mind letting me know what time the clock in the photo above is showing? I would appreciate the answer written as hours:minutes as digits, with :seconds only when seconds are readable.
7:19
